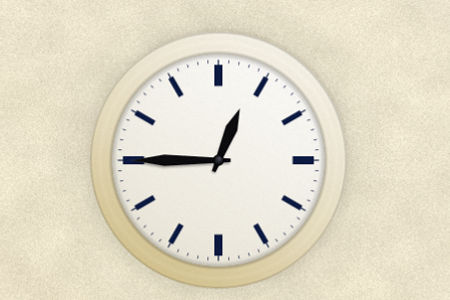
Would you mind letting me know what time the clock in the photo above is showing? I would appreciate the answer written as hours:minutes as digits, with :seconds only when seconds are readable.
12:45
